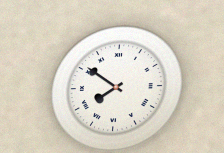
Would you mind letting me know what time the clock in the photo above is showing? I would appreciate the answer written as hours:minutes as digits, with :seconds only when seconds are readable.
7:51
